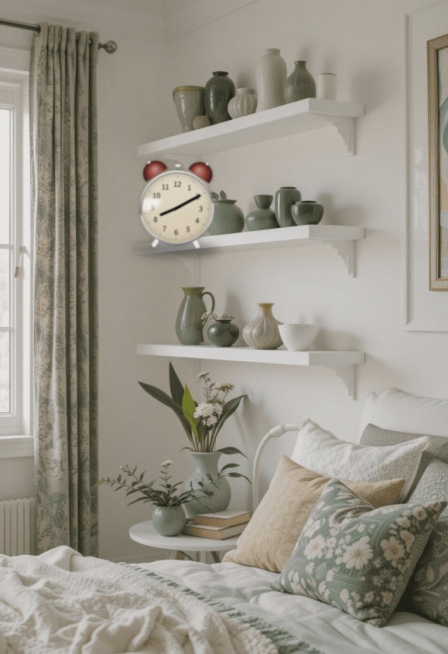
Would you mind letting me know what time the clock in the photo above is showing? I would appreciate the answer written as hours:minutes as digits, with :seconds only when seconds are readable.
8:10
